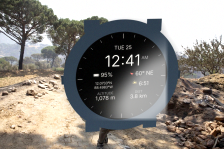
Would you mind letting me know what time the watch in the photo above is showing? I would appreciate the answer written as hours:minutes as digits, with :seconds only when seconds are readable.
12:41
